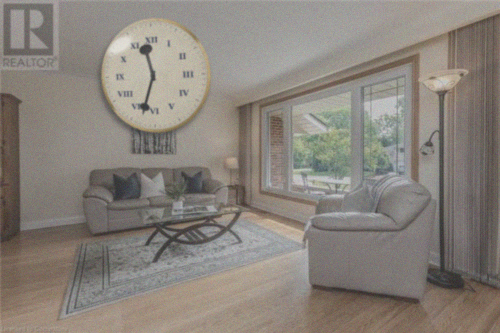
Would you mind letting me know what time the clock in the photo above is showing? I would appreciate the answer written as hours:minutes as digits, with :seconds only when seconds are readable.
11:33
